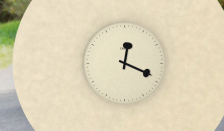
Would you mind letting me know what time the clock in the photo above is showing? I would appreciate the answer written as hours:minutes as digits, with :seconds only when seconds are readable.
12:19
